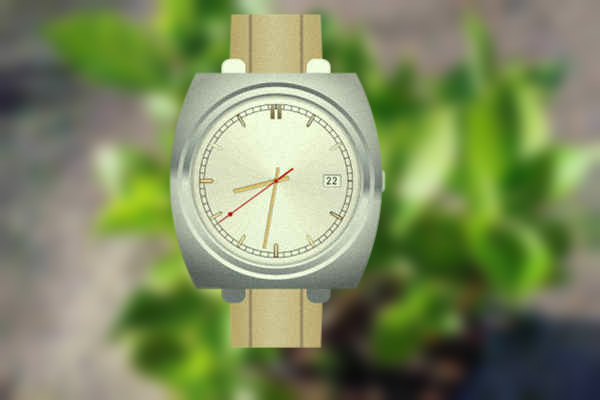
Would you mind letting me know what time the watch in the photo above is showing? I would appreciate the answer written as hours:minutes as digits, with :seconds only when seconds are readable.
8:31:39
